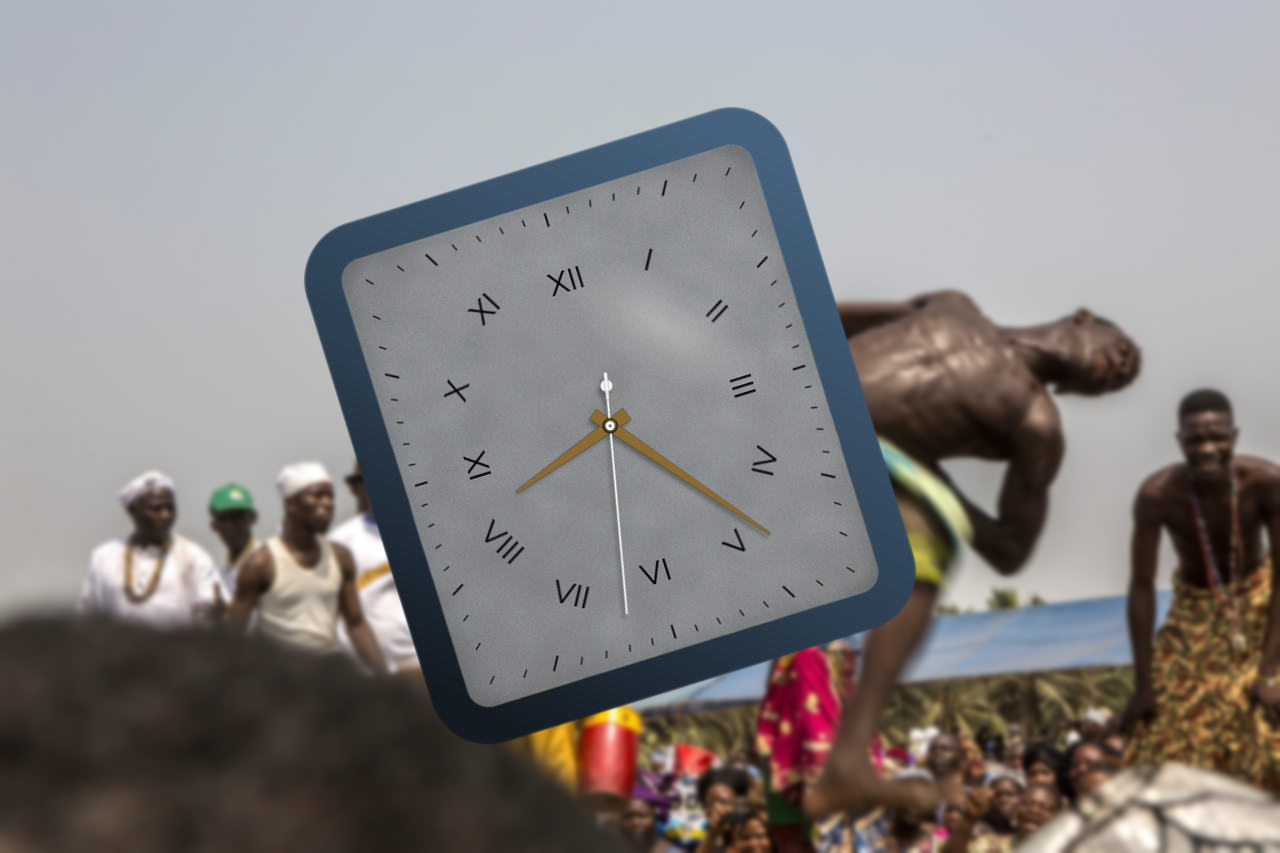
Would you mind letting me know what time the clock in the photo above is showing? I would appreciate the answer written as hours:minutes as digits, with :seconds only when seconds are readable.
8:23:32
